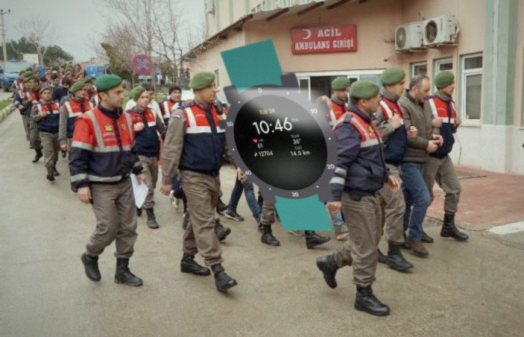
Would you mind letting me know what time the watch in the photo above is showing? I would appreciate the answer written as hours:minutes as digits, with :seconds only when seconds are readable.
10:46
